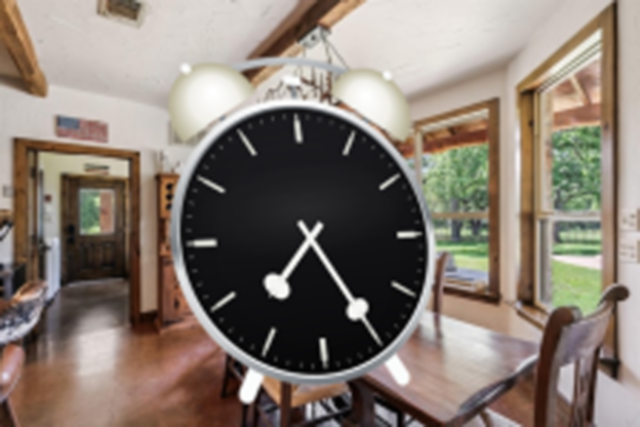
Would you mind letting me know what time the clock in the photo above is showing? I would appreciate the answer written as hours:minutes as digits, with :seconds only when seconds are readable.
7:25
